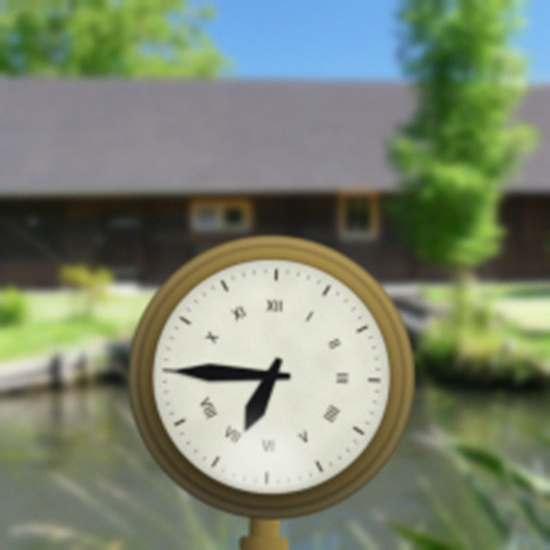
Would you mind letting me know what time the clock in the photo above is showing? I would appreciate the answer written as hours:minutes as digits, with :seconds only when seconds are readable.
6:45
